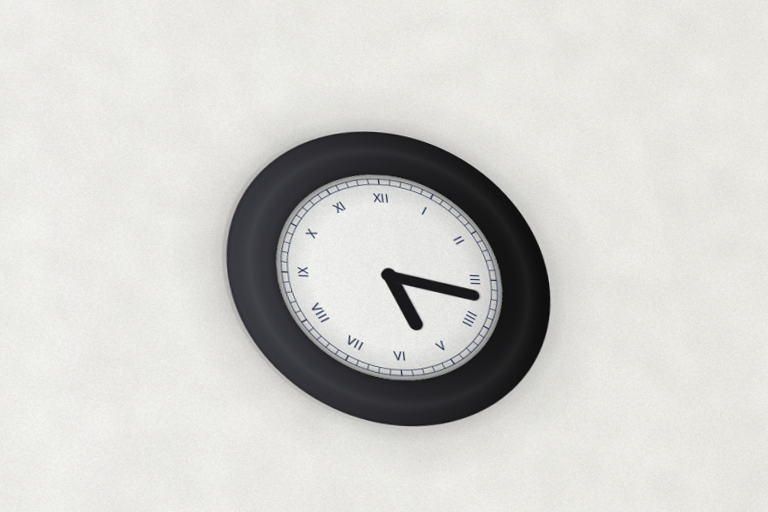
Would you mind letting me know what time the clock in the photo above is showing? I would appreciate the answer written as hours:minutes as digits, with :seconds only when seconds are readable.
5:17
